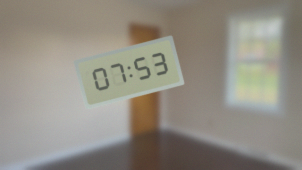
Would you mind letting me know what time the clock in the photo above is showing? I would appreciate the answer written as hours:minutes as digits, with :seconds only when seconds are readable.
7:53
